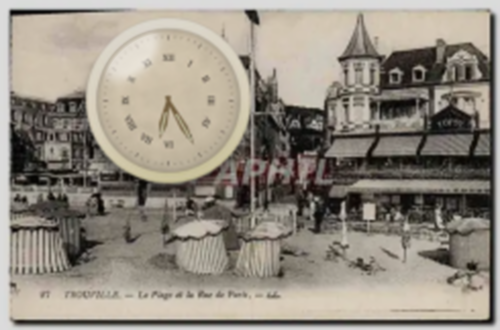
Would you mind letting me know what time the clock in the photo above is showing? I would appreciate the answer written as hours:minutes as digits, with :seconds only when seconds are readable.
6:25
